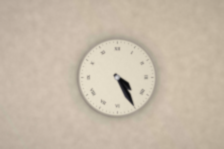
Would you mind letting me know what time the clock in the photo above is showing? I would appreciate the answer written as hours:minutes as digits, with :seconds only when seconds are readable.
4:25
